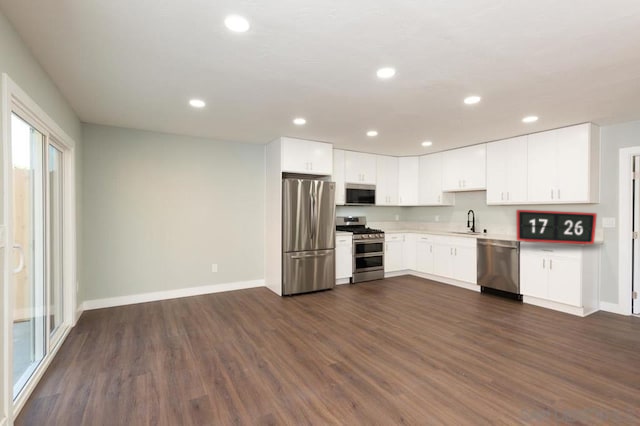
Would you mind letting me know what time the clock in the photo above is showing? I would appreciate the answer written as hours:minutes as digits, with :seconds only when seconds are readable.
17:26
